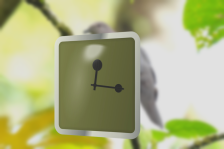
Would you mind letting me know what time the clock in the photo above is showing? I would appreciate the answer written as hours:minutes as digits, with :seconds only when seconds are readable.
12:16
